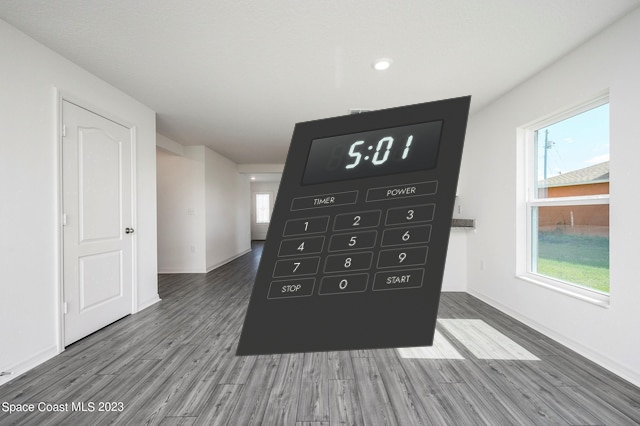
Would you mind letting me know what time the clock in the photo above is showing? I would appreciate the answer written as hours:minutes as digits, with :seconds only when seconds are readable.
5:01
